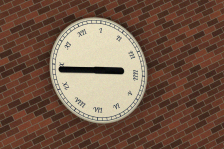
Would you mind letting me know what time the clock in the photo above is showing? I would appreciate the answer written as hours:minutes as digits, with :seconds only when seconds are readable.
3:49
